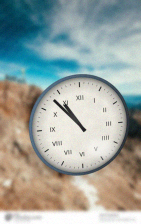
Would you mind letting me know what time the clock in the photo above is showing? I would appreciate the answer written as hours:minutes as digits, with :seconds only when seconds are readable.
10:53
